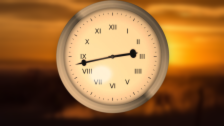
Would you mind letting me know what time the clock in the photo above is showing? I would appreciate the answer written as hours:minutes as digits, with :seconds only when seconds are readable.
2:43
